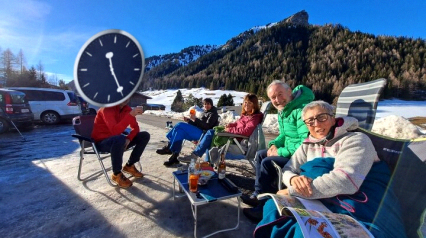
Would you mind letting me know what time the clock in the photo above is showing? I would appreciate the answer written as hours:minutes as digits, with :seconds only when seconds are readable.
11:25
